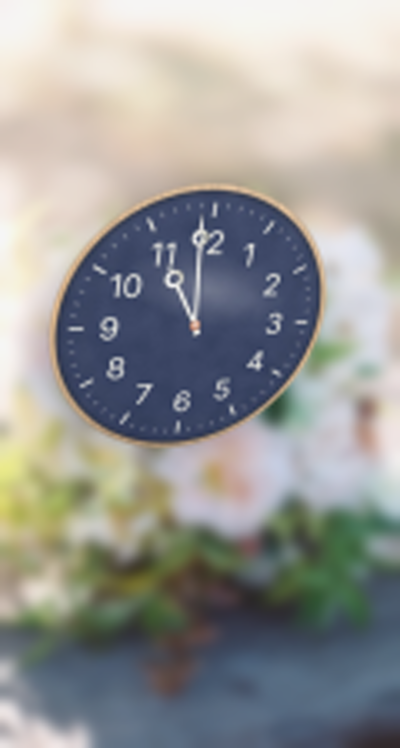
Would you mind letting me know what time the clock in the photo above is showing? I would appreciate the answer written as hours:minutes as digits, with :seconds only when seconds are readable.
10:59
